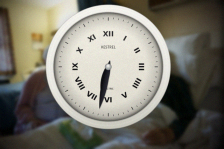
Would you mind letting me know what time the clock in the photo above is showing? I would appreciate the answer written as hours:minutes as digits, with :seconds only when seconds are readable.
6:32
